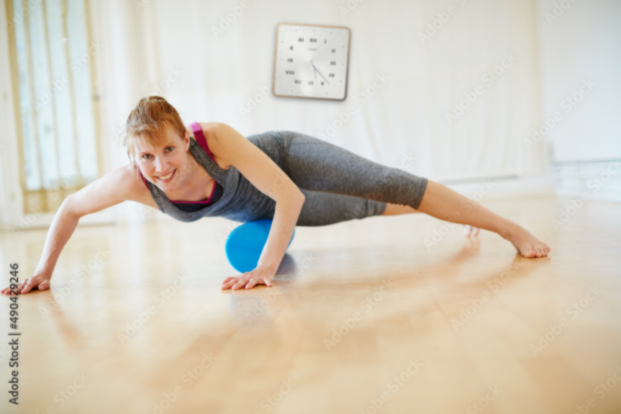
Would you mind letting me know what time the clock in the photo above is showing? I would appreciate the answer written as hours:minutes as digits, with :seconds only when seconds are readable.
5:23
